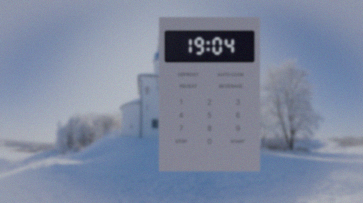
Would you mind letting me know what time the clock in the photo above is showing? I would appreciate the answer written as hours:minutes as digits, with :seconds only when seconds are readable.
19:04
